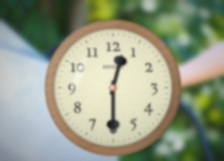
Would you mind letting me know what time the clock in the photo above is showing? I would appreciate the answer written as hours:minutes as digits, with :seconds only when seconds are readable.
12:30
